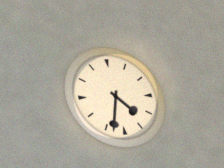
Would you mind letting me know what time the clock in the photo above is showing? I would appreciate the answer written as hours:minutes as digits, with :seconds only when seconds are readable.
4:33
